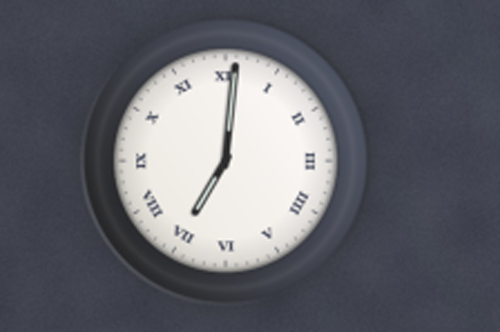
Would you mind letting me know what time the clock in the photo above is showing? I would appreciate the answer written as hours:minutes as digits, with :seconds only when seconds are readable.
7:01
